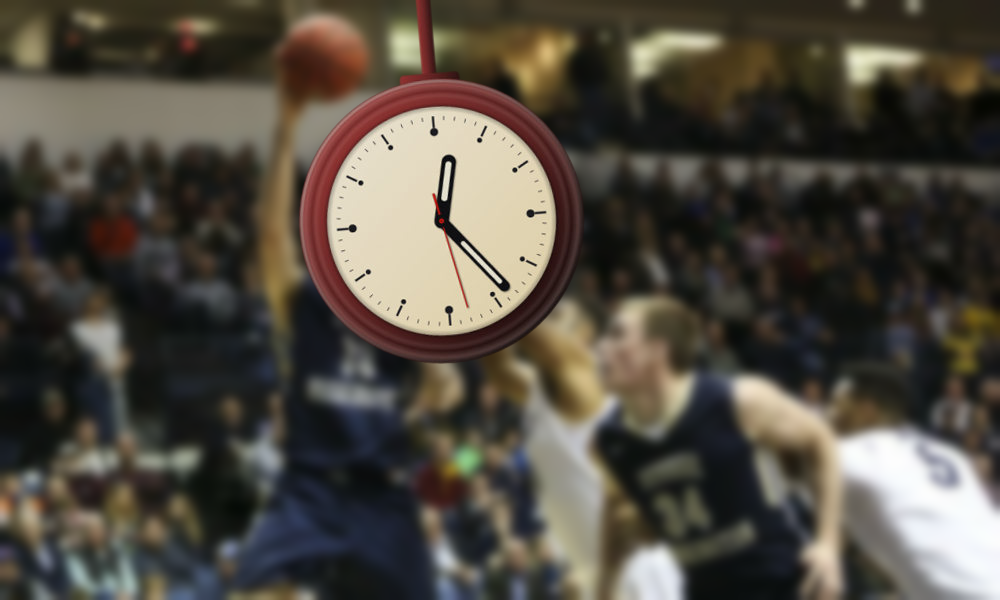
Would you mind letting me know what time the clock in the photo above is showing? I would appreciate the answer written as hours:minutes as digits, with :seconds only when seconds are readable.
12:23:28
